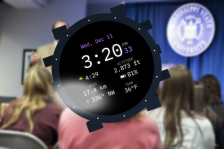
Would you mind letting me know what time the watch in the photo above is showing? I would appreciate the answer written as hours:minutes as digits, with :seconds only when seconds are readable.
3:20:33
